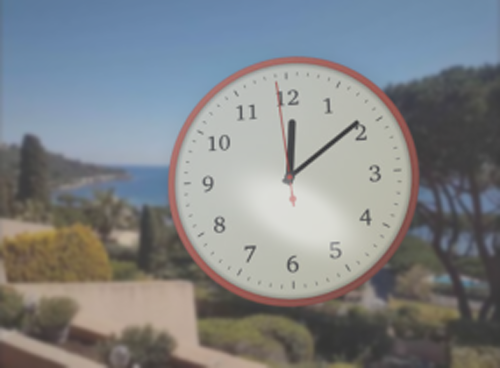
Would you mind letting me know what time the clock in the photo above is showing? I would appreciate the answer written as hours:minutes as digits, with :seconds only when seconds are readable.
12:08:59
